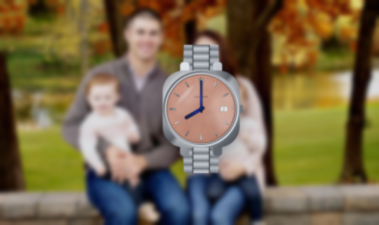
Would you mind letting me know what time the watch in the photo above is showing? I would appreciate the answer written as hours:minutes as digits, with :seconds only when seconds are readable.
8:00
